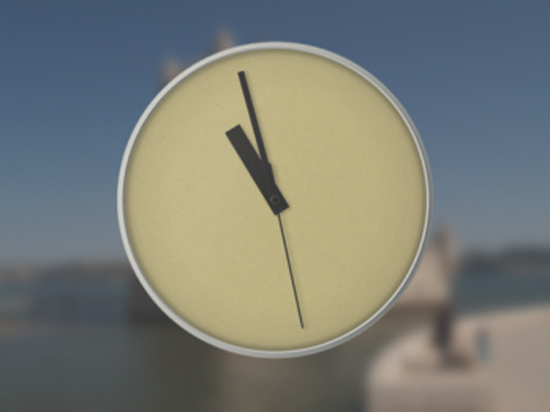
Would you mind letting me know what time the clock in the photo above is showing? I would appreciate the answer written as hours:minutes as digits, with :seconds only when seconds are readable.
10:57:28
